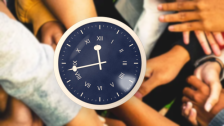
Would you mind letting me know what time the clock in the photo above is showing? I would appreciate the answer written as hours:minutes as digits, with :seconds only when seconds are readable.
11:43
